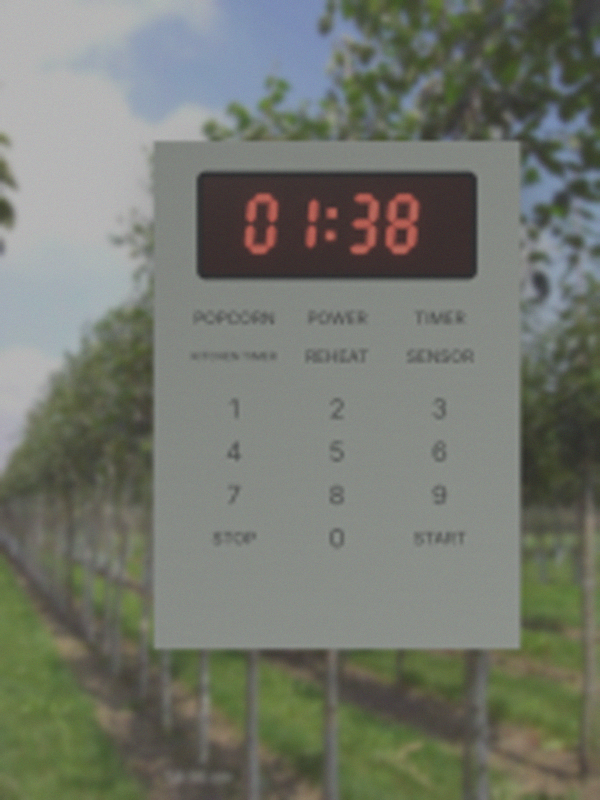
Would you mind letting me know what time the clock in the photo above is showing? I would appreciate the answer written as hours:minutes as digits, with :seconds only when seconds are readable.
1:38
